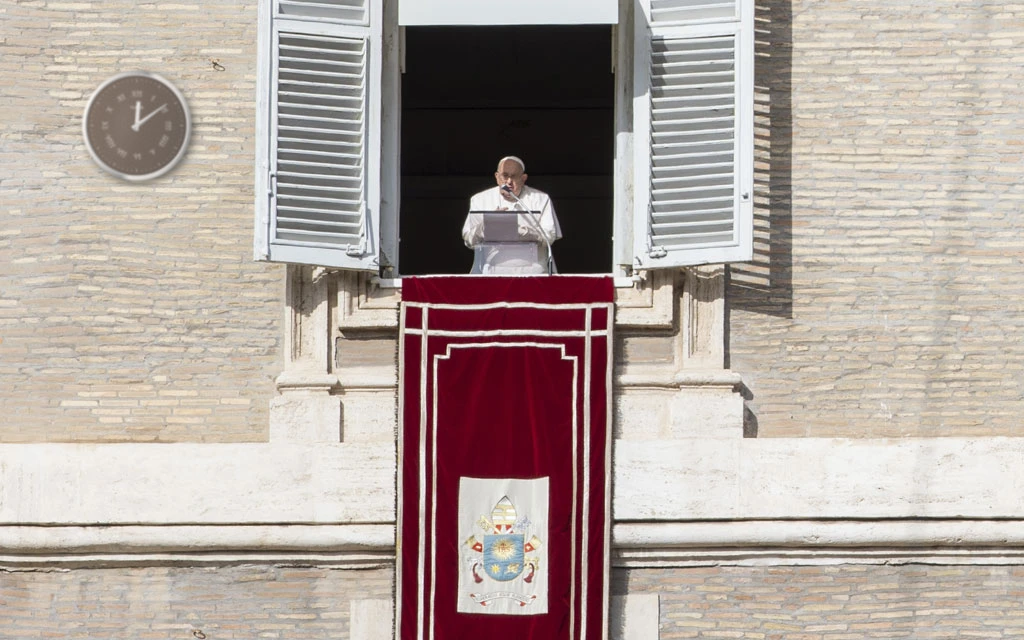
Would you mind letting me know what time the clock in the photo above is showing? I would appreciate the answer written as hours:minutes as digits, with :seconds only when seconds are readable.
12:09
